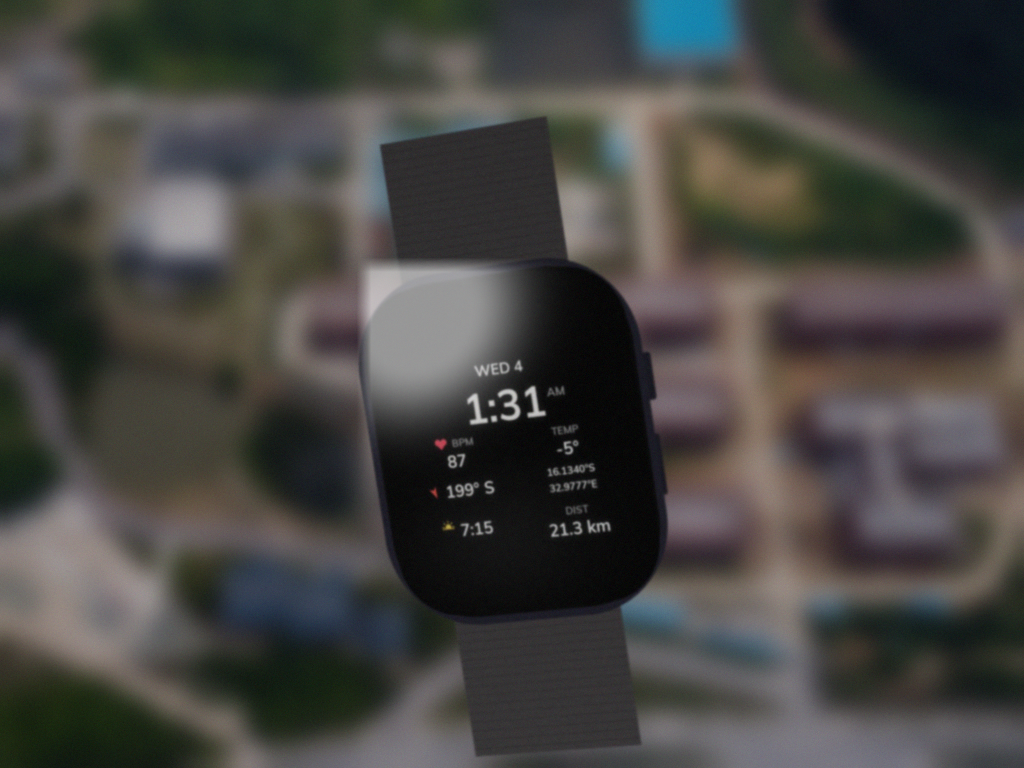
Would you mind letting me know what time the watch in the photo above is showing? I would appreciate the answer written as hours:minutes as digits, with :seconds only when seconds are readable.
1:31
